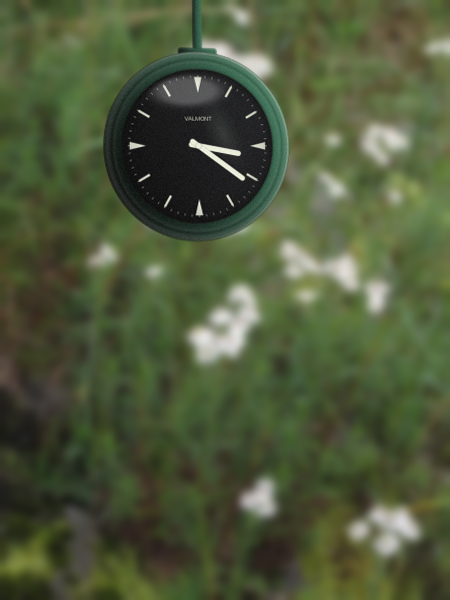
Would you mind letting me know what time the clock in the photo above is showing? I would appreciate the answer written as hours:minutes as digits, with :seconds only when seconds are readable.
3:21
